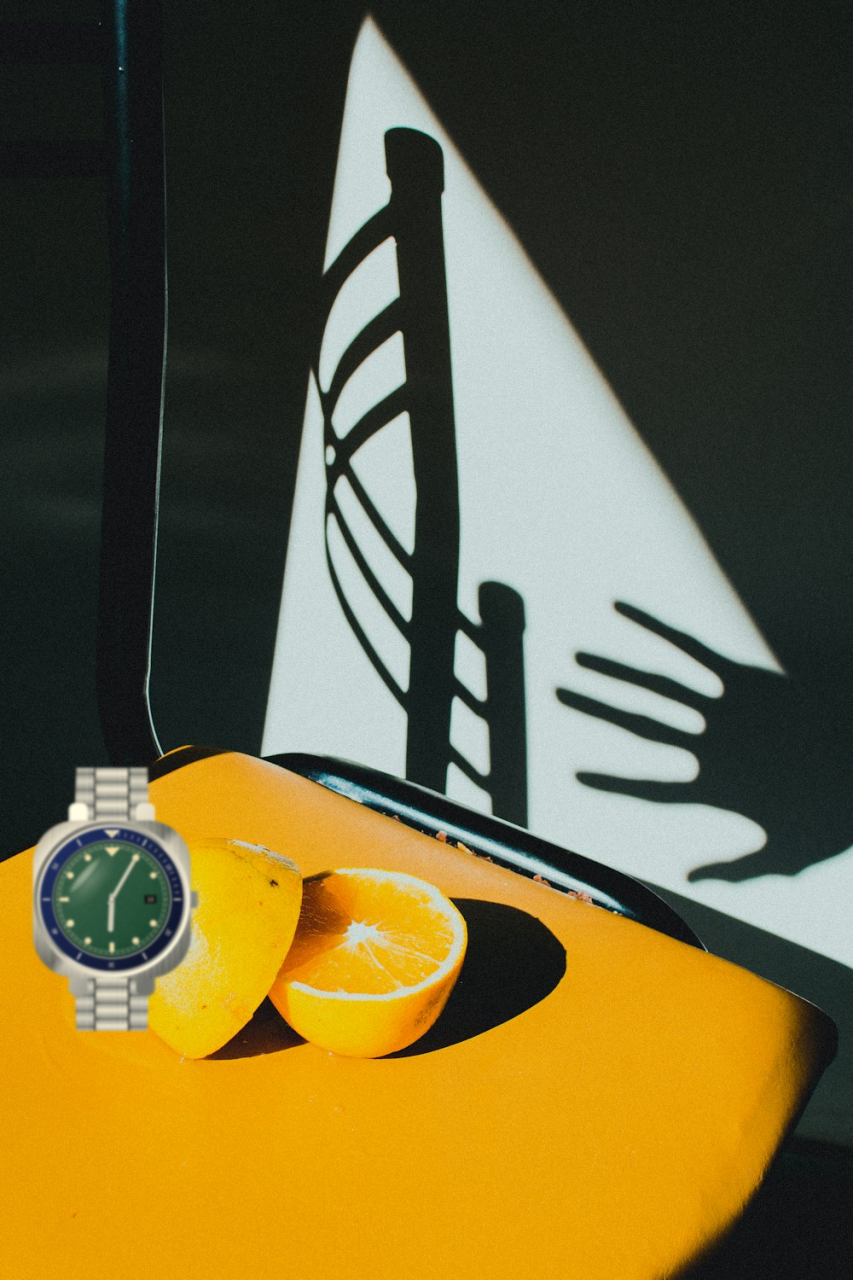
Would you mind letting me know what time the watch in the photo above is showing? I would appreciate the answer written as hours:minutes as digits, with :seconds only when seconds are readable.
6:05
